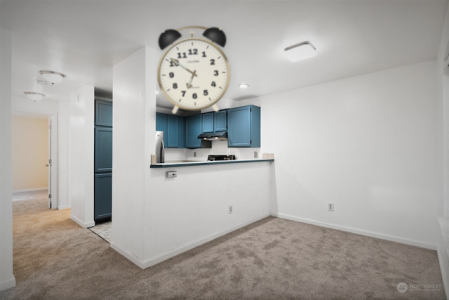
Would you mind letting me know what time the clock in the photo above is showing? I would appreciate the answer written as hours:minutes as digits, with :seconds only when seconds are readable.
6:51
